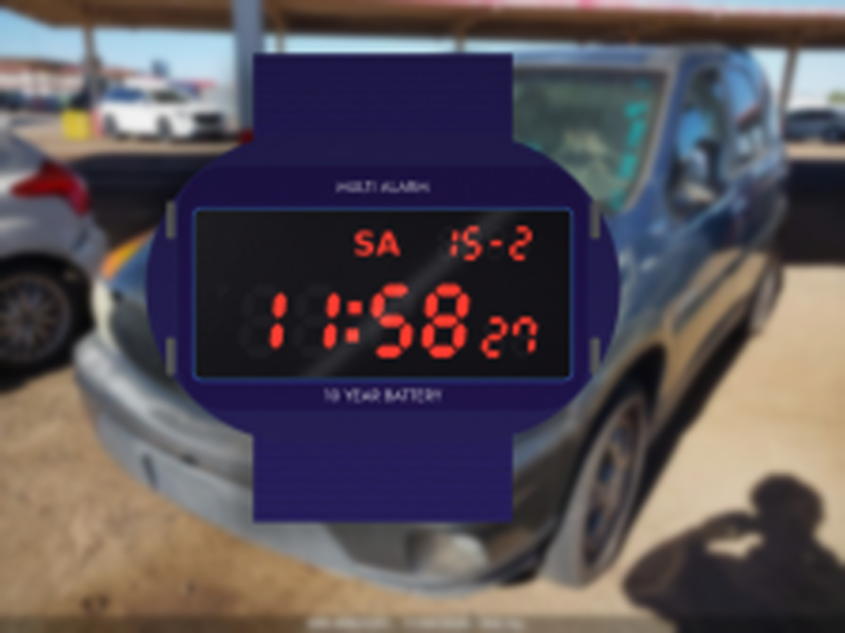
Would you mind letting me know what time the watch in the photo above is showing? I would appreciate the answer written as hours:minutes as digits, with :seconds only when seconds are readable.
11:58:27
